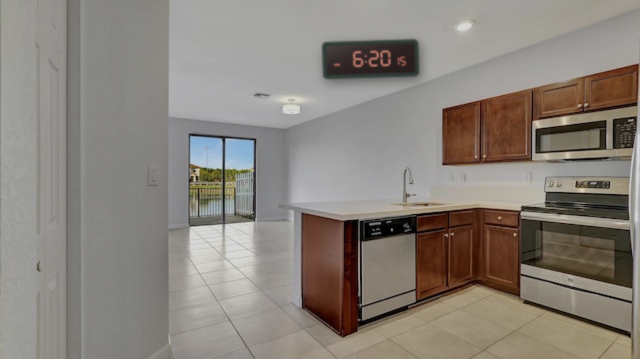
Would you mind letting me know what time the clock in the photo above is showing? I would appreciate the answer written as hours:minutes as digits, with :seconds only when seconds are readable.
6:20
